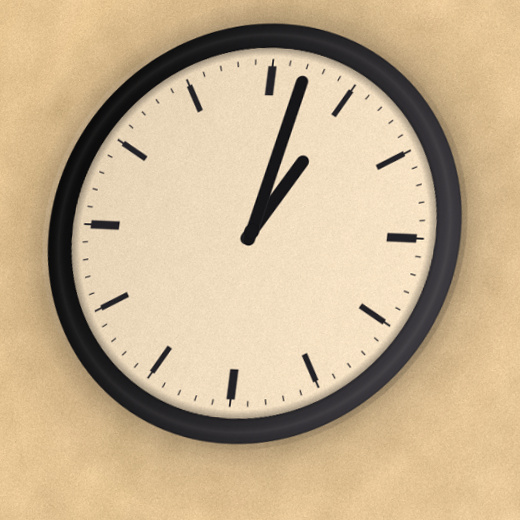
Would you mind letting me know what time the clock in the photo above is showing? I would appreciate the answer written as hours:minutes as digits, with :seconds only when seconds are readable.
1:02
